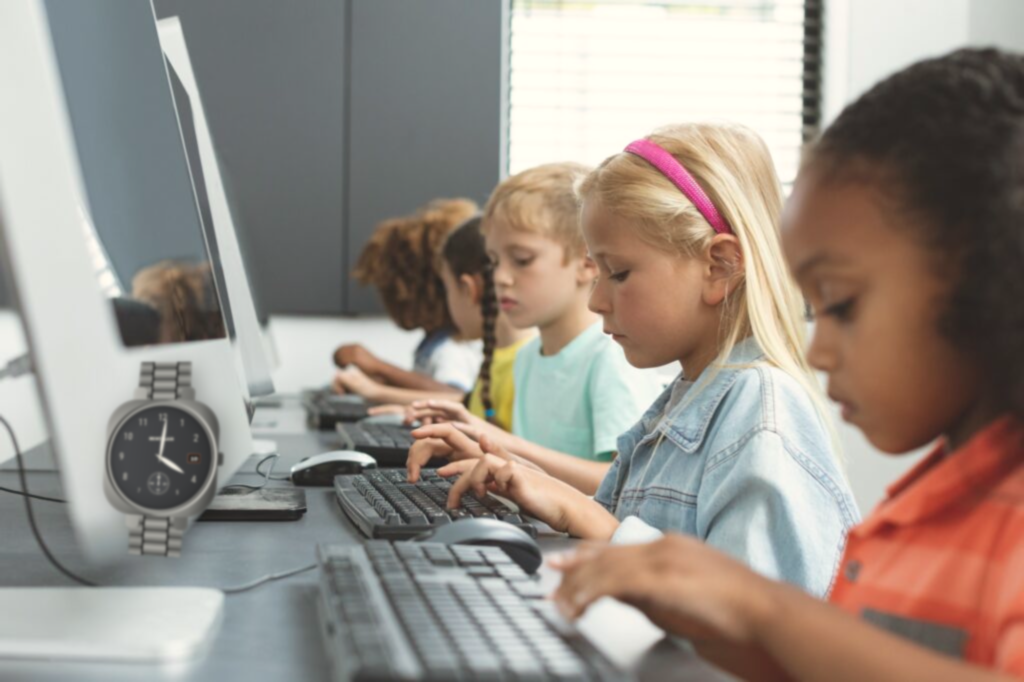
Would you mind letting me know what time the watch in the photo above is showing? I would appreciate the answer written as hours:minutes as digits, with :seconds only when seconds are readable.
4:01
